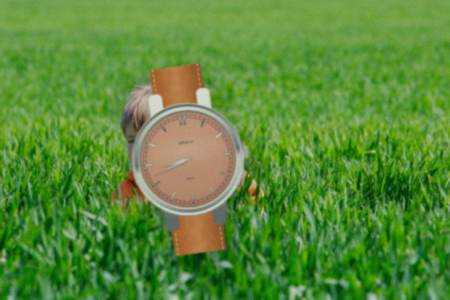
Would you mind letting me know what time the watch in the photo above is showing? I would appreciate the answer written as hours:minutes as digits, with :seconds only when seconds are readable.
8:42
